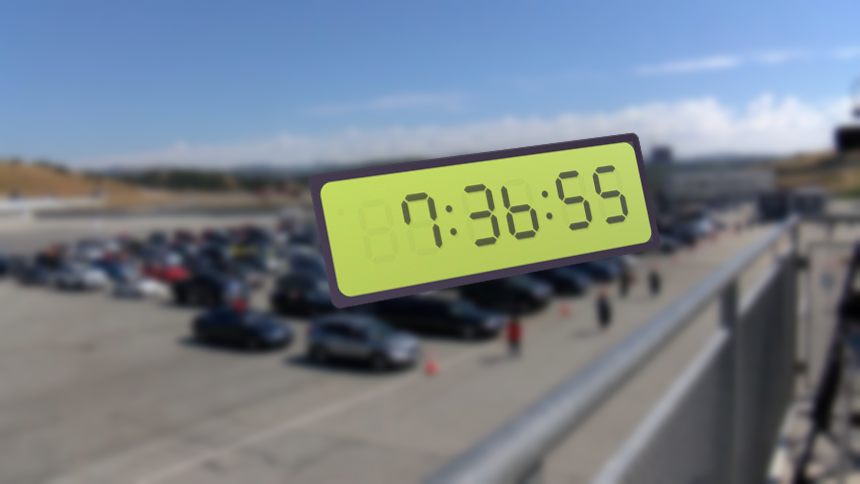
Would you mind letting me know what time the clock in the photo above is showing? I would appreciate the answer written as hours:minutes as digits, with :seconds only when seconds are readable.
7:36:55
